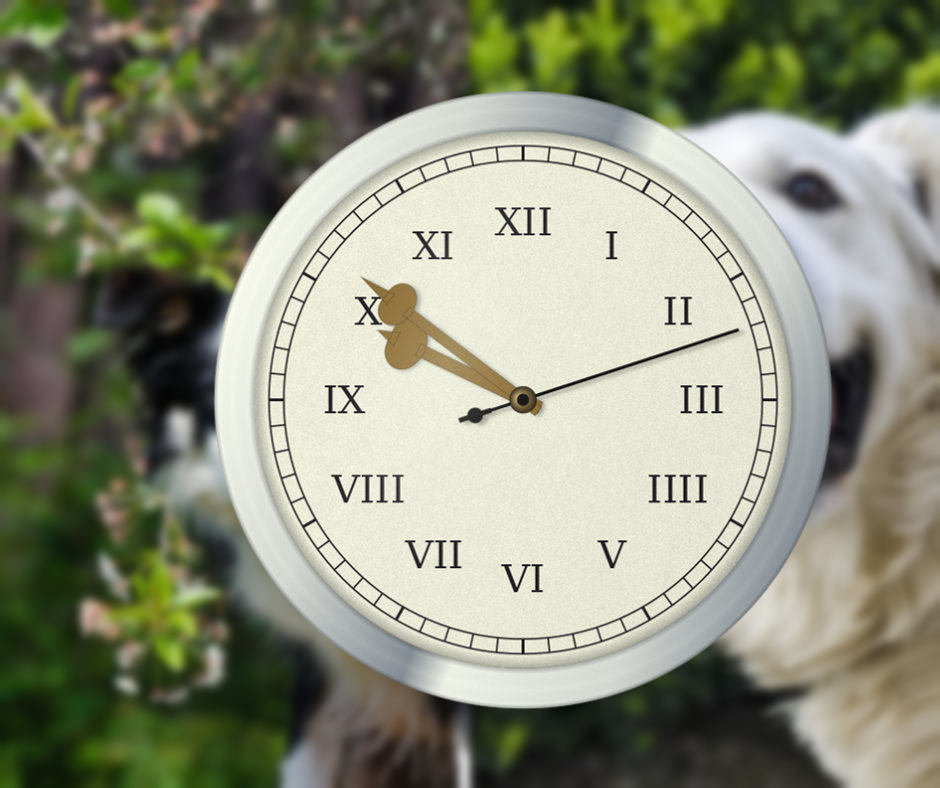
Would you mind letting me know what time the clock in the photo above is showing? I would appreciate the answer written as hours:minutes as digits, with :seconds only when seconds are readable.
9:51:12
